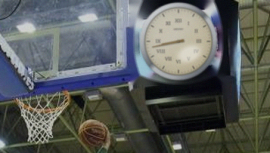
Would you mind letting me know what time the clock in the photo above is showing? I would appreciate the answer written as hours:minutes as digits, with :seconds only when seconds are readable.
8:43
